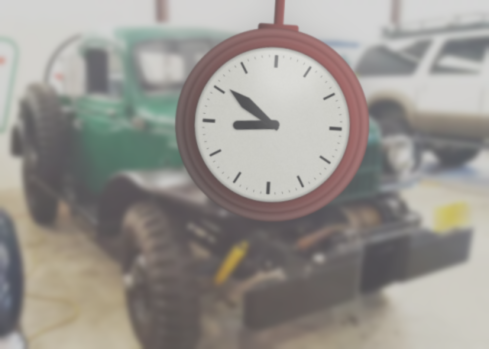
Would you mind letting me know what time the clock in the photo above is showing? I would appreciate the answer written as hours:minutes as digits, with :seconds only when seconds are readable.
8:51
